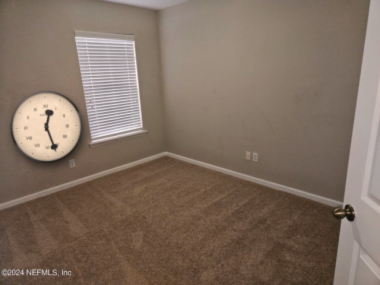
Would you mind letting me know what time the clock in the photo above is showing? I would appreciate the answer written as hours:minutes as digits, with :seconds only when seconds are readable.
12:27
